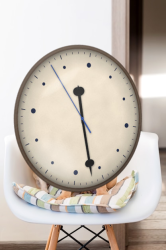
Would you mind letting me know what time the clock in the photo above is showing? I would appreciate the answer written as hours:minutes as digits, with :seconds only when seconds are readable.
11:26:53
